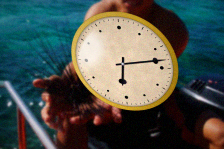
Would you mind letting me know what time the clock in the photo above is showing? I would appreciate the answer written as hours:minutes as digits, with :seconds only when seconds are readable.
6:13
